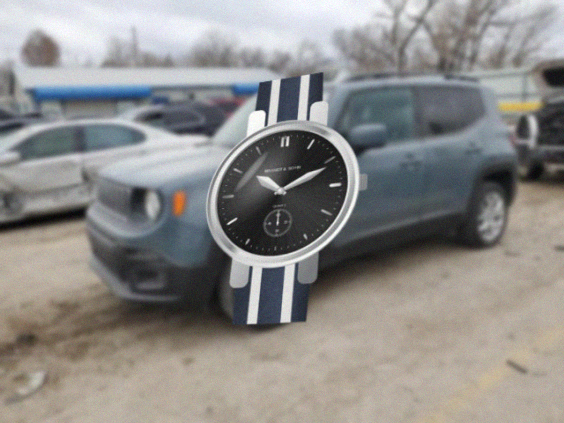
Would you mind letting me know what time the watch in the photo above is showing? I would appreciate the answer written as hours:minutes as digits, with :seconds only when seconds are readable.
10:11
